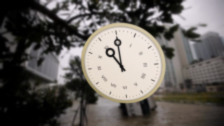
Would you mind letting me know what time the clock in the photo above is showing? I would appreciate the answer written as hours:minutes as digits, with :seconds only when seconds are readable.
11:00
